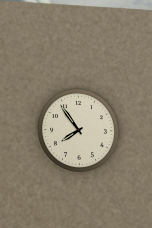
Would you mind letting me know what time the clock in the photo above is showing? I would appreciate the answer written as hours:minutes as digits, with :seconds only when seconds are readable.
7:54
